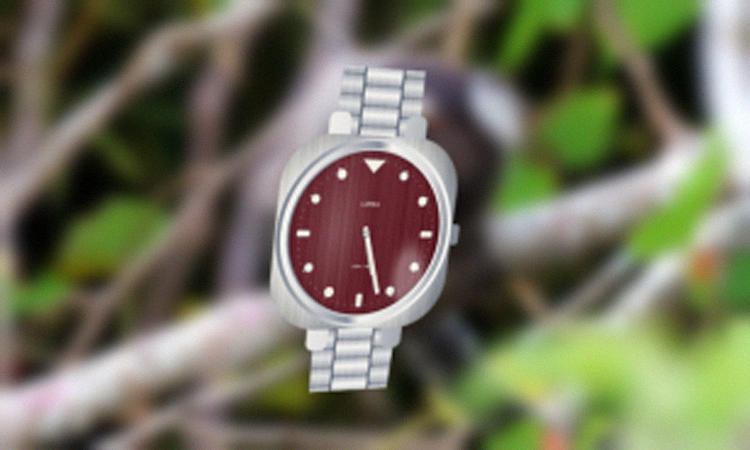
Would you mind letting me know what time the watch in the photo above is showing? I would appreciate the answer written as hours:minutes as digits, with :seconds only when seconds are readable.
5:27
